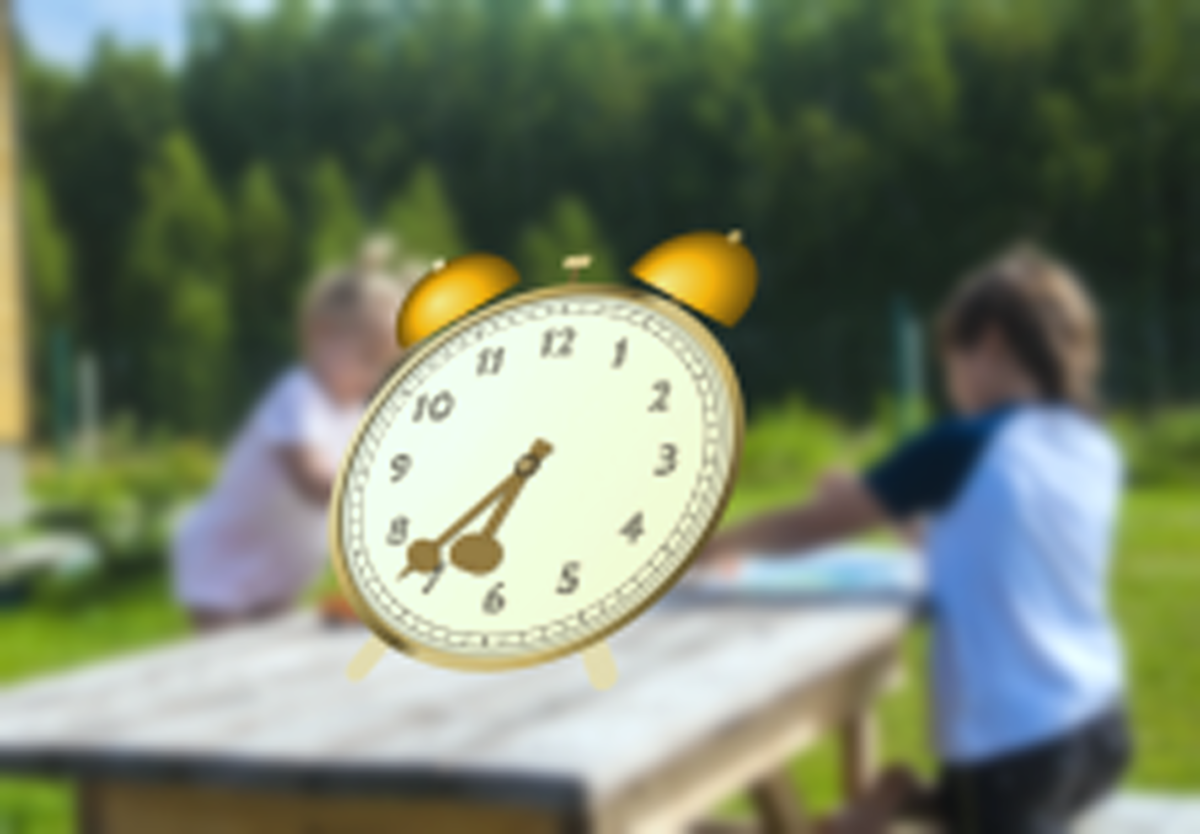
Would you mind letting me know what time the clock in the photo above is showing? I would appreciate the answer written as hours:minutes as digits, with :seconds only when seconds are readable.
6:37
